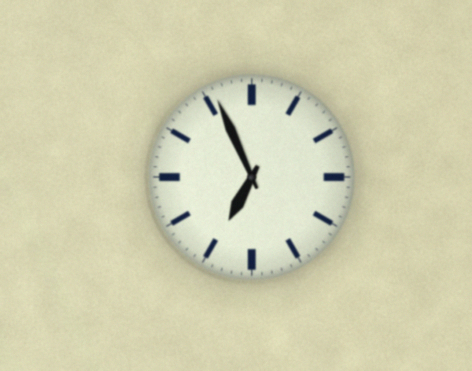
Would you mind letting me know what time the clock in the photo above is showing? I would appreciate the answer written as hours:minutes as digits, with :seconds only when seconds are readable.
6:56
